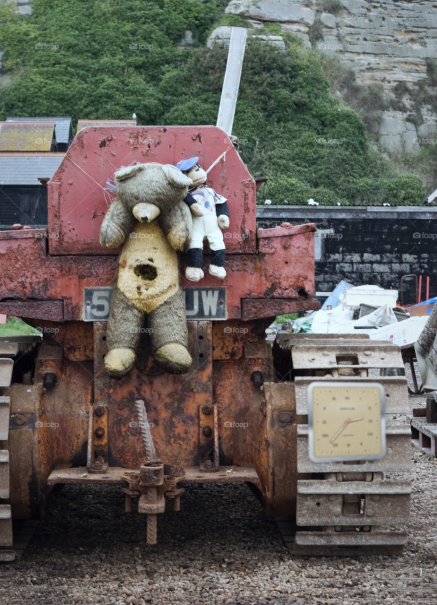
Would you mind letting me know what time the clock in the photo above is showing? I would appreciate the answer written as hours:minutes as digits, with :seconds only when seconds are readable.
2:37
